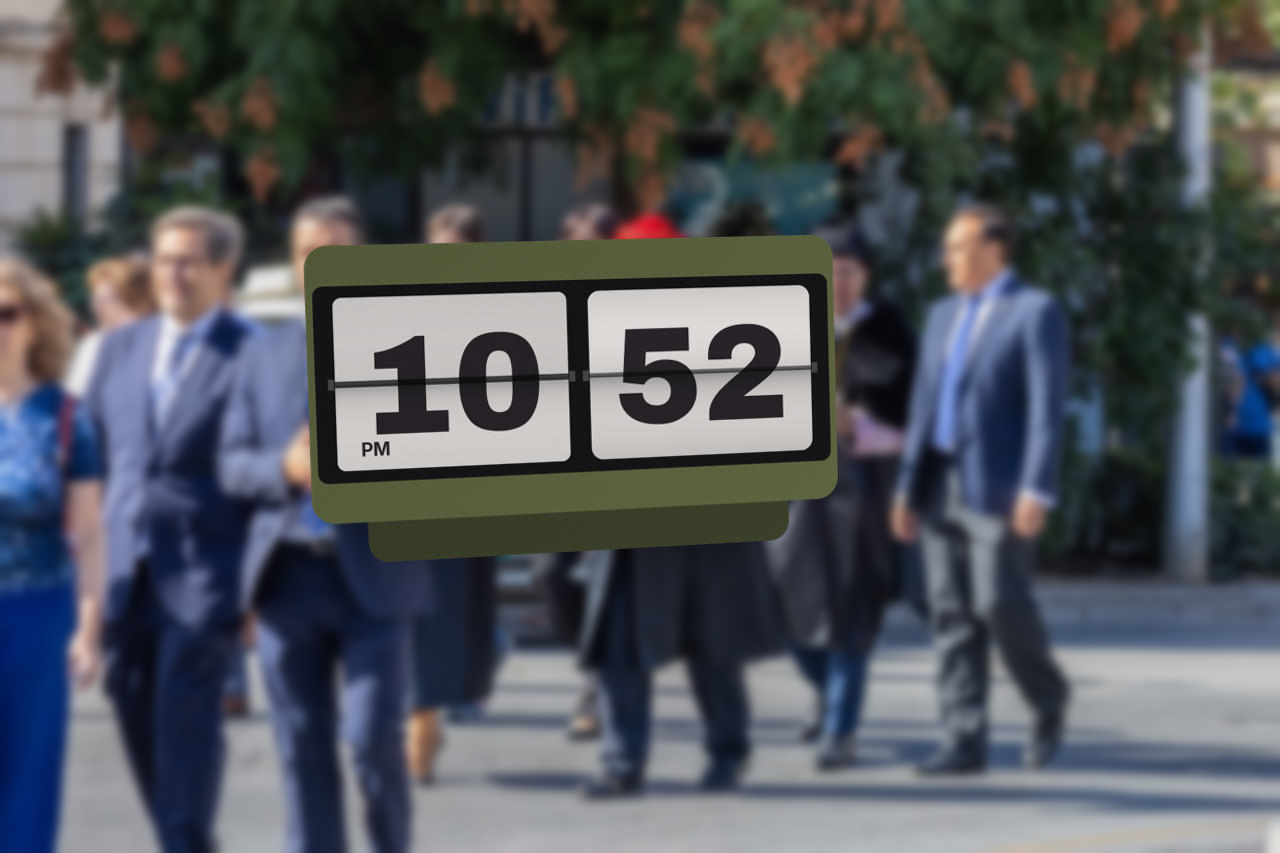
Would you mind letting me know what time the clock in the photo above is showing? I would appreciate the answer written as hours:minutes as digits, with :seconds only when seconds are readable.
10:52
